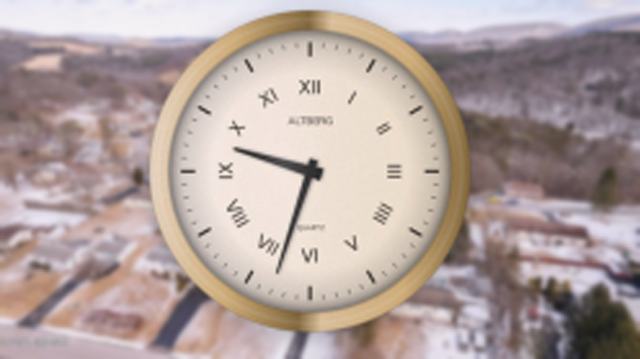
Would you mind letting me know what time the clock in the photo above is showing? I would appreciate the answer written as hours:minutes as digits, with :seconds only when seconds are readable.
9:33
